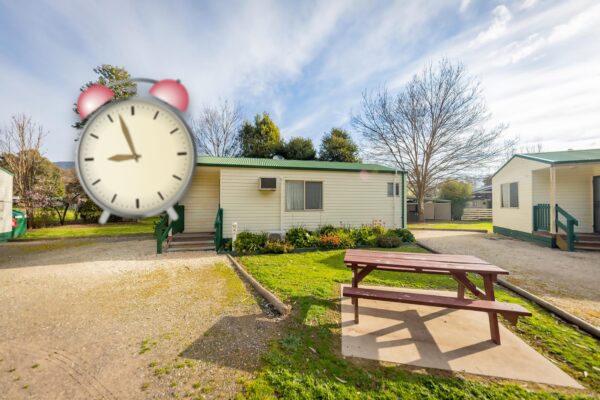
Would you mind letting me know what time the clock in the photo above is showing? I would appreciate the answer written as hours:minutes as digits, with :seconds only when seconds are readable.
8:57
